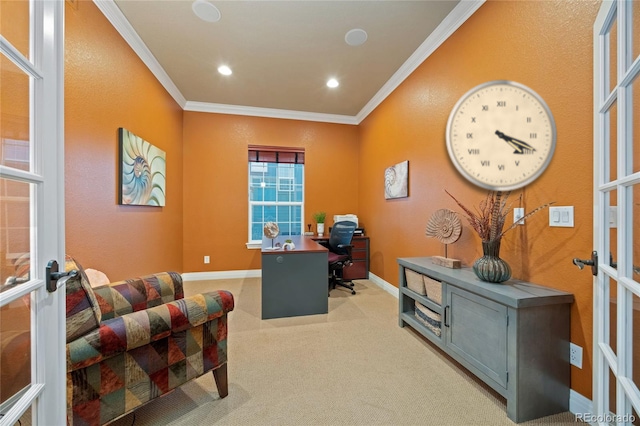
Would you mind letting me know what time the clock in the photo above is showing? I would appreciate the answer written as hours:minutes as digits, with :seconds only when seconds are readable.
4:19
